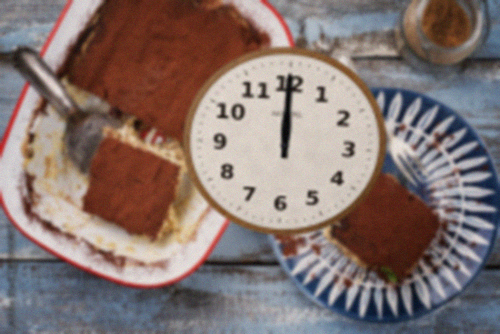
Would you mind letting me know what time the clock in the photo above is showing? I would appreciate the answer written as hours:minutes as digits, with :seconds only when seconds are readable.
12:00
